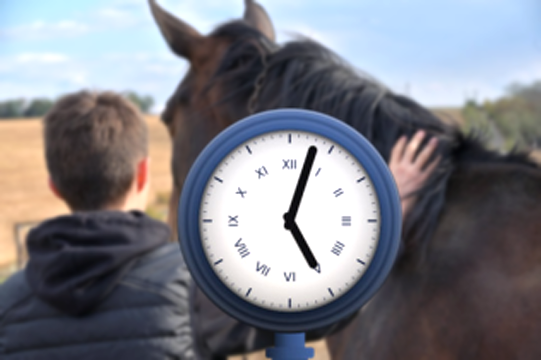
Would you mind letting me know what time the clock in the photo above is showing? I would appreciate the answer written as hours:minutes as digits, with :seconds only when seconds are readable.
5:03
